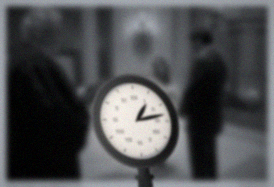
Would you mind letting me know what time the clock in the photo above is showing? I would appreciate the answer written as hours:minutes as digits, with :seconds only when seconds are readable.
1:13
